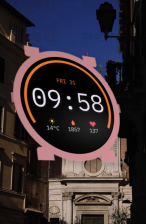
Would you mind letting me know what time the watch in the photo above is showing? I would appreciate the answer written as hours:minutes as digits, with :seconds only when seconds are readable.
9:58
